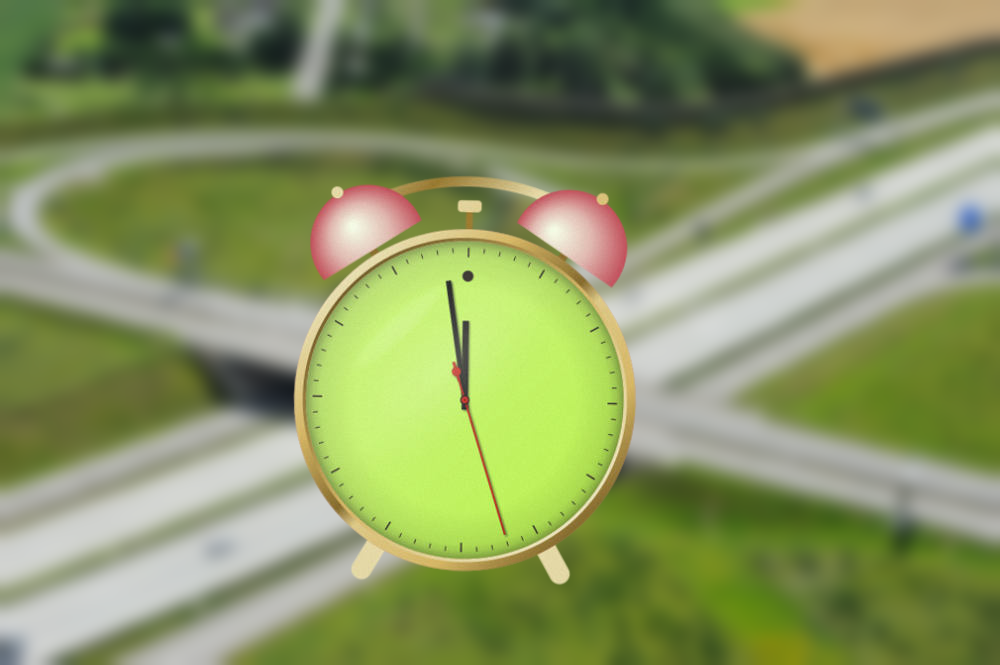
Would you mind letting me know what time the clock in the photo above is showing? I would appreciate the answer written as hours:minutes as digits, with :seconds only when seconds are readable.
11:58:27
